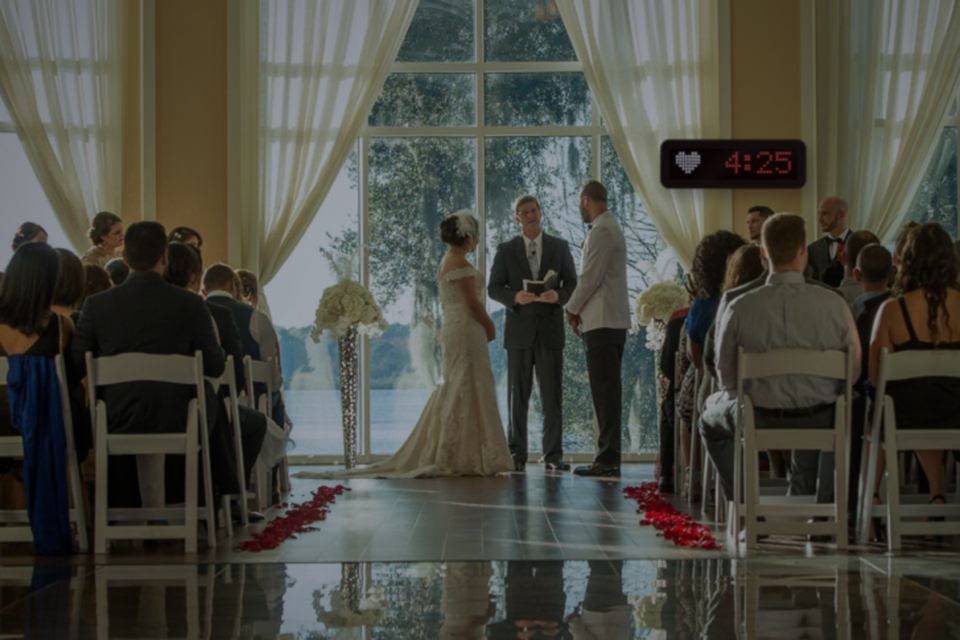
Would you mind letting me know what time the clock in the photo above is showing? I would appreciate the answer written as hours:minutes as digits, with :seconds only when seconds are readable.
4:25
